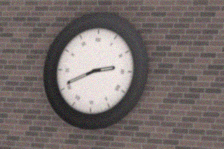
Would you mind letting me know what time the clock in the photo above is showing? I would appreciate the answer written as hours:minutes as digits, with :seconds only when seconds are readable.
2:41
